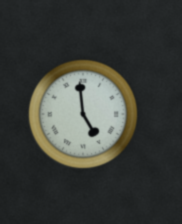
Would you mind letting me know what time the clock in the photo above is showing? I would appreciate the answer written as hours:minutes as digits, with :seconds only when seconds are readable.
4:59
